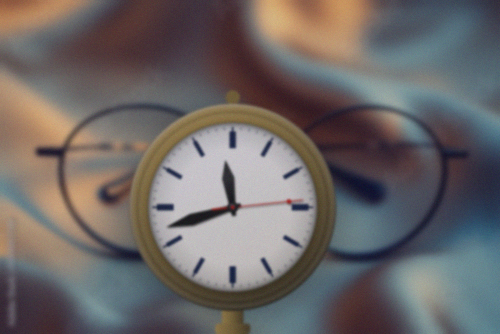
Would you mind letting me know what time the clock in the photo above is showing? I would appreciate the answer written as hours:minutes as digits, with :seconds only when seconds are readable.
11:42:14
